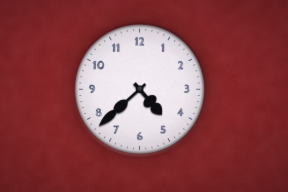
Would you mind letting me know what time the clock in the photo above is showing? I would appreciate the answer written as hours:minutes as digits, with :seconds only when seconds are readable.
4:38
